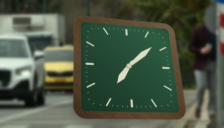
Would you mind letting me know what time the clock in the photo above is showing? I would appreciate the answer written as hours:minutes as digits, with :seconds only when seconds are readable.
7:08
